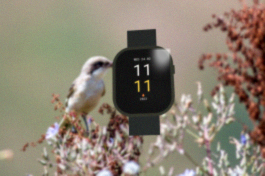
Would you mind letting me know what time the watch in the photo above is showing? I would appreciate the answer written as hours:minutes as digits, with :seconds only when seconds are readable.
11:11
